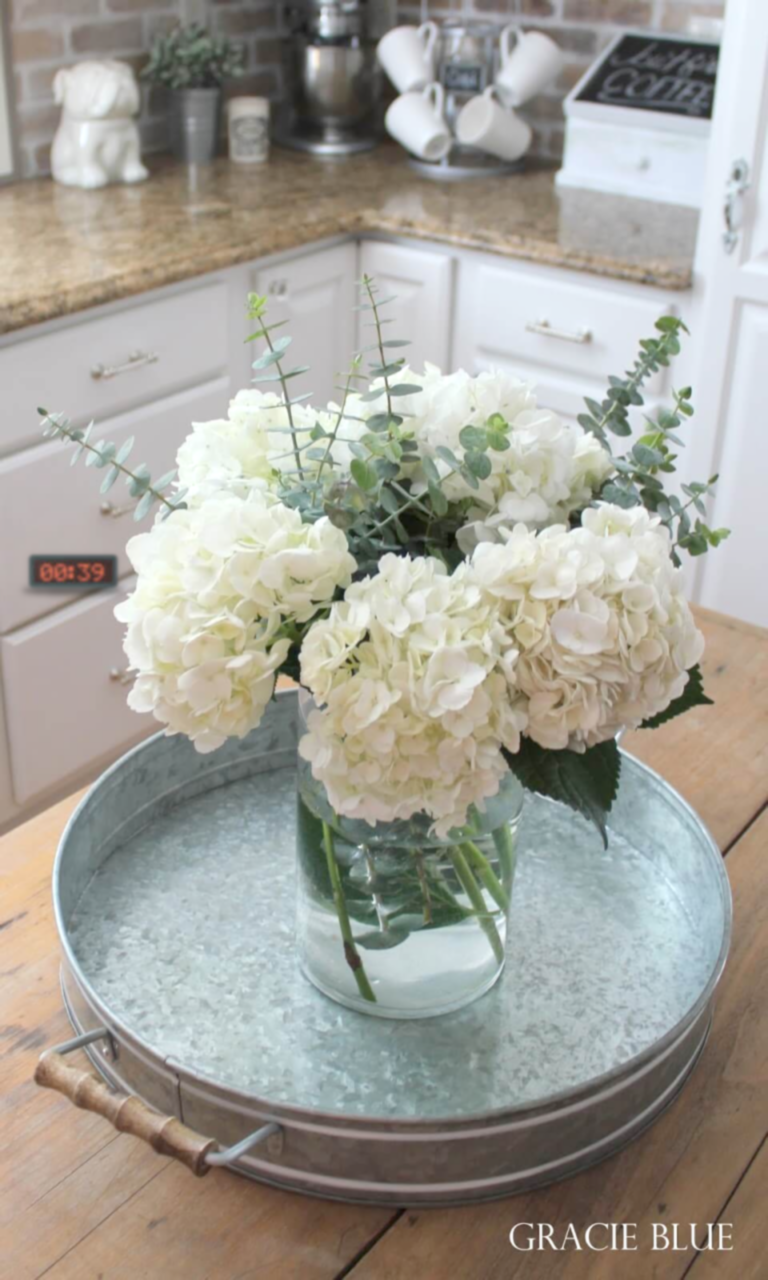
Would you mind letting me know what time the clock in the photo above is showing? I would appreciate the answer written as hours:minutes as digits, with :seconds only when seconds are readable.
0:39
